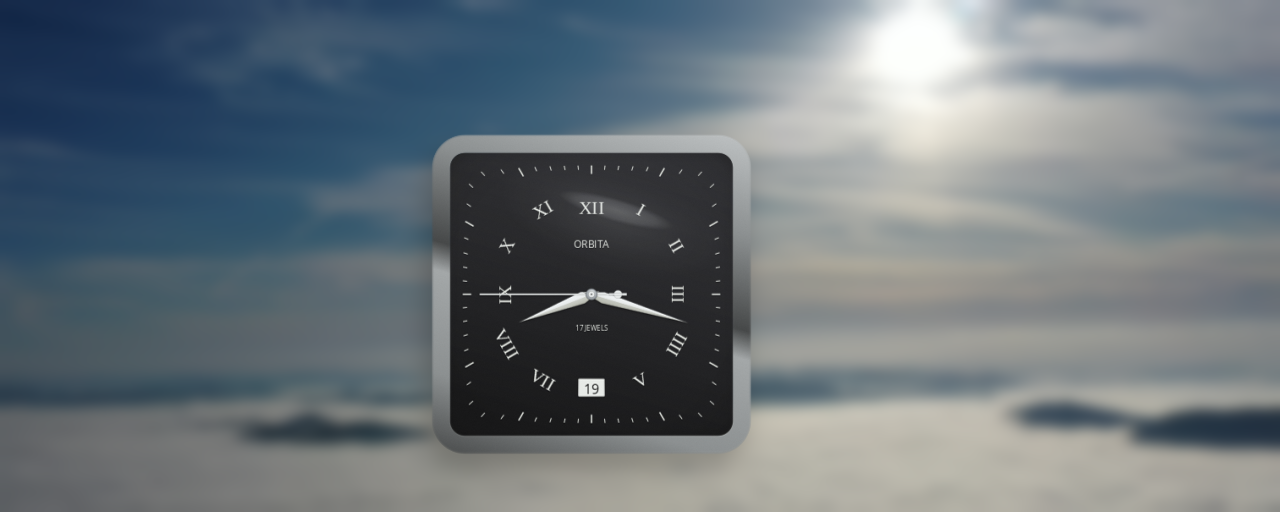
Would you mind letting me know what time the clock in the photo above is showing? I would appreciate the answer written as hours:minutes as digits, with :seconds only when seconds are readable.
8:17:45
